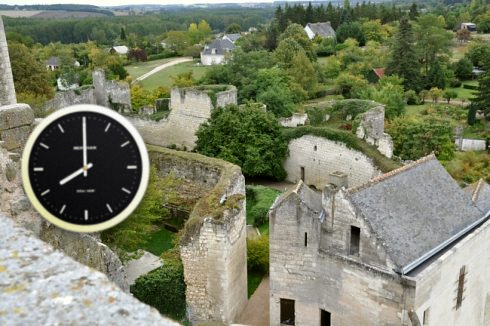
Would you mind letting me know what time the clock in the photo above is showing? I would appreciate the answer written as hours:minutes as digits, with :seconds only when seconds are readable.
8:00
